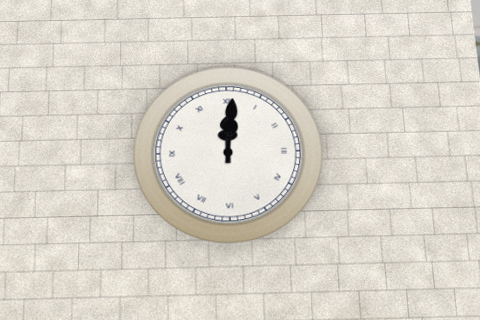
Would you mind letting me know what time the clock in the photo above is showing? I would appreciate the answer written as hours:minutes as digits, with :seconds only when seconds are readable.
12:01
